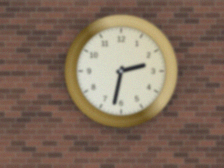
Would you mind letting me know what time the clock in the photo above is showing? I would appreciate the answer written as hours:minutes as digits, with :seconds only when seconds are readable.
2:32
